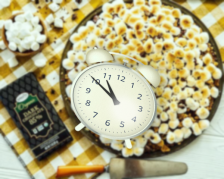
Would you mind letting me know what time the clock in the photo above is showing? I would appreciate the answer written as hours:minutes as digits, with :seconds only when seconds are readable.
10:50
